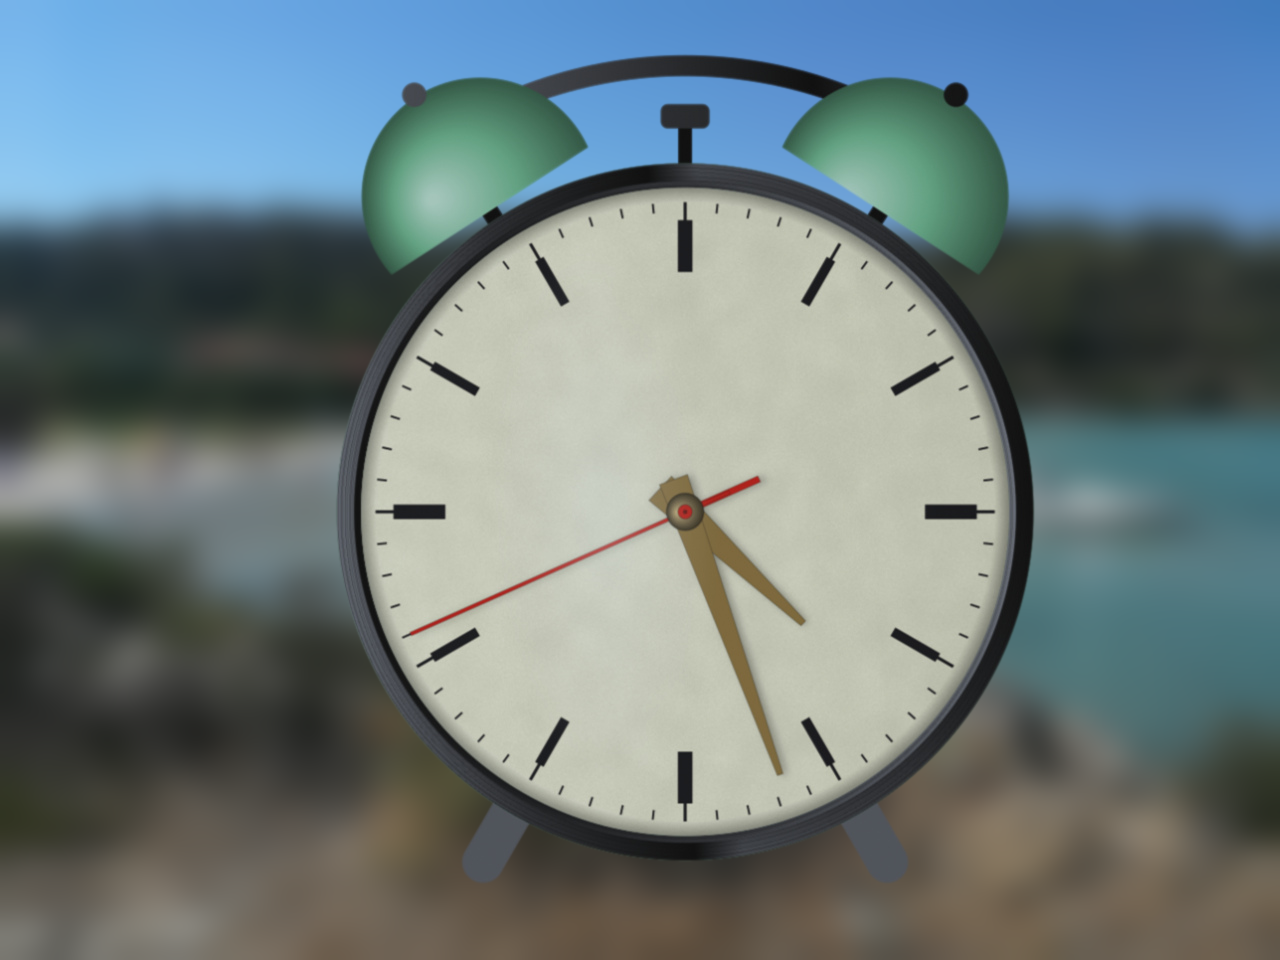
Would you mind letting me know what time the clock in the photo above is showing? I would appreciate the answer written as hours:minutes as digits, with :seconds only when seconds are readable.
4:26:41
